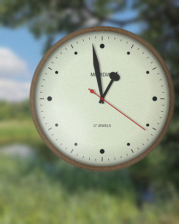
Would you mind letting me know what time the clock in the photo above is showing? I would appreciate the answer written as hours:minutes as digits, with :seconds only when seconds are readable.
12:58:21
